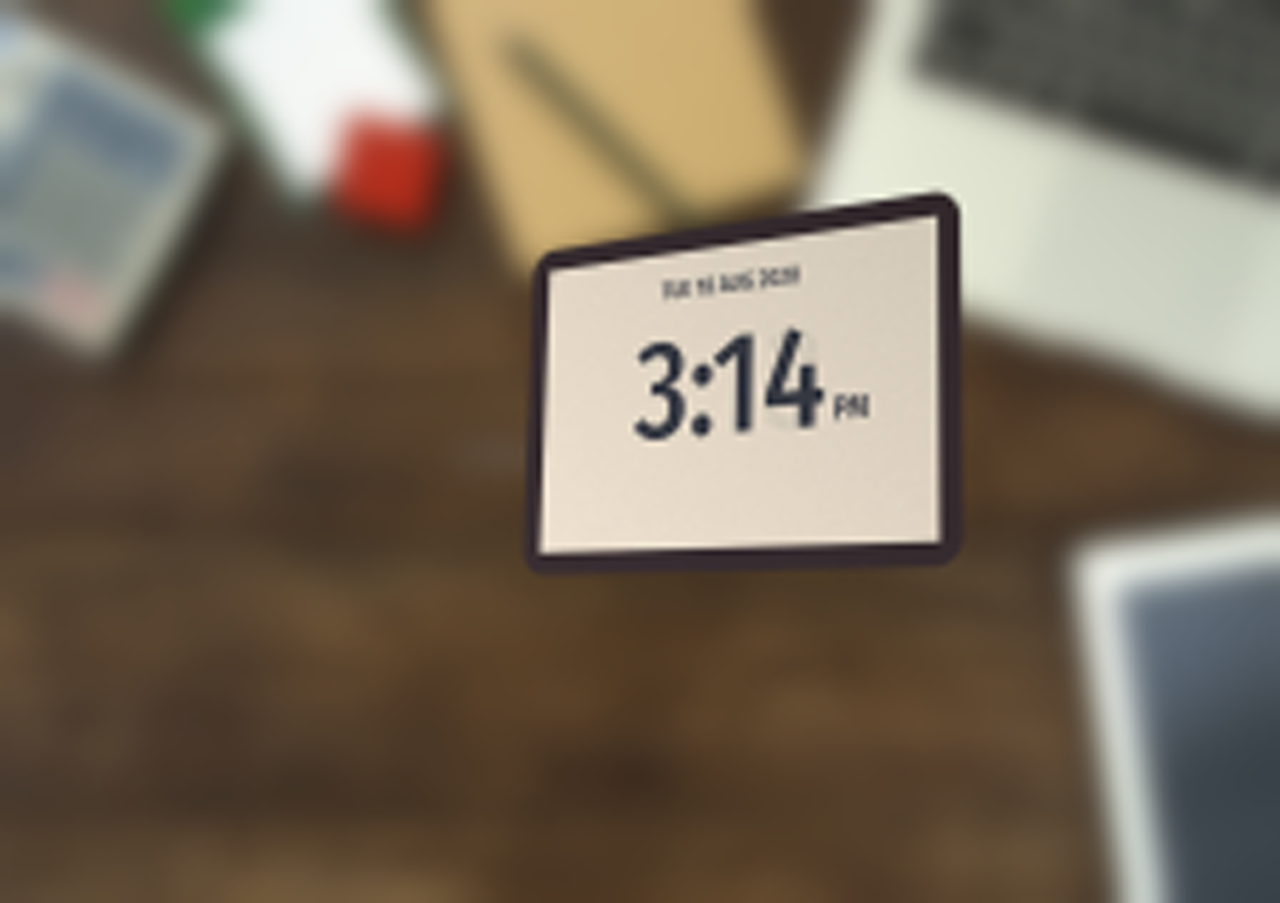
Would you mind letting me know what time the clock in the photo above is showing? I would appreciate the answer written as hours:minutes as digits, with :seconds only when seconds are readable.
3:14
